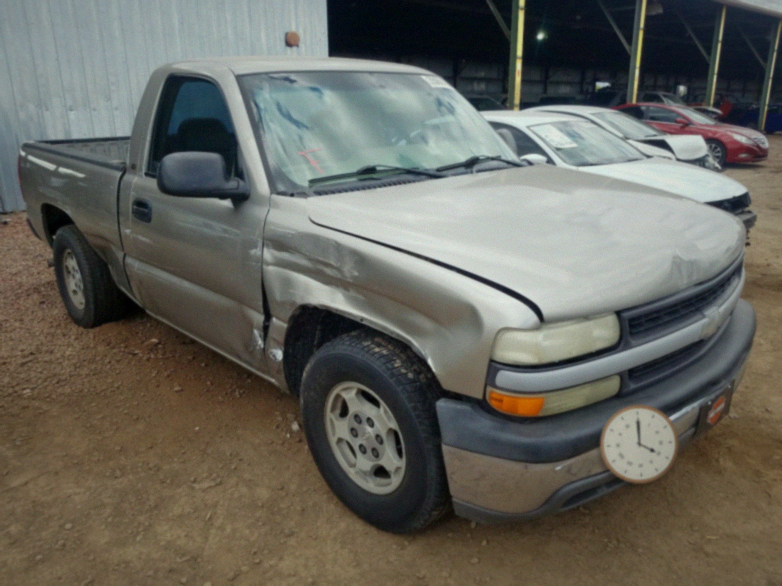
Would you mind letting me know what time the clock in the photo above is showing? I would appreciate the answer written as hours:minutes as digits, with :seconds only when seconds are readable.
4:00
